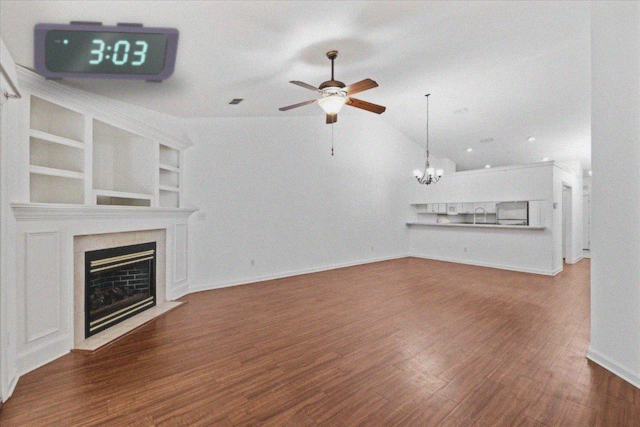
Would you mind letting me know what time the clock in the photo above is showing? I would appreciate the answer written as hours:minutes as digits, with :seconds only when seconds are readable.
3:03
